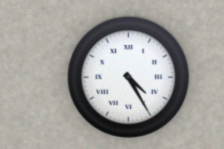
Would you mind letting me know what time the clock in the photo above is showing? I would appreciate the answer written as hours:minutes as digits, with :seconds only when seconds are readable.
4:25
